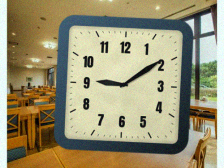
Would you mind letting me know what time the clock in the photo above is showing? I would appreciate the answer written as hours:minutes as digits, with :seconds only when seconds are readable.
9:09
